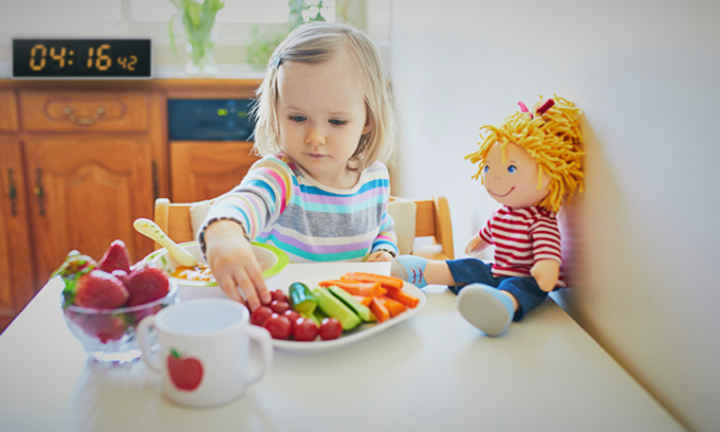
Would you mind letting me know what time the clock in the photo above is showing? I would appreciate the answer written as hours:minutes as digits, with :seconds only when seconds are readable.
4:16:42
